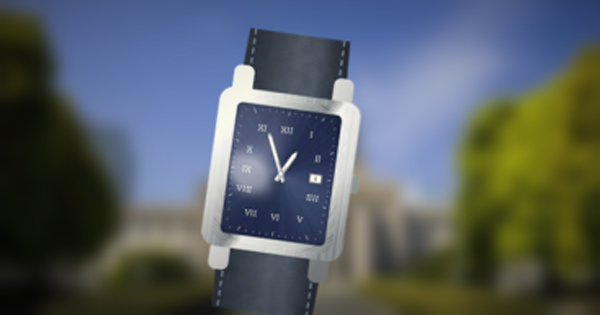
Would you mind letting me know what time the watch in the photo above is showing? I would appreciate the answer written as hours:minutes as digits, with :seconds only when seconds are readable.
12:56
